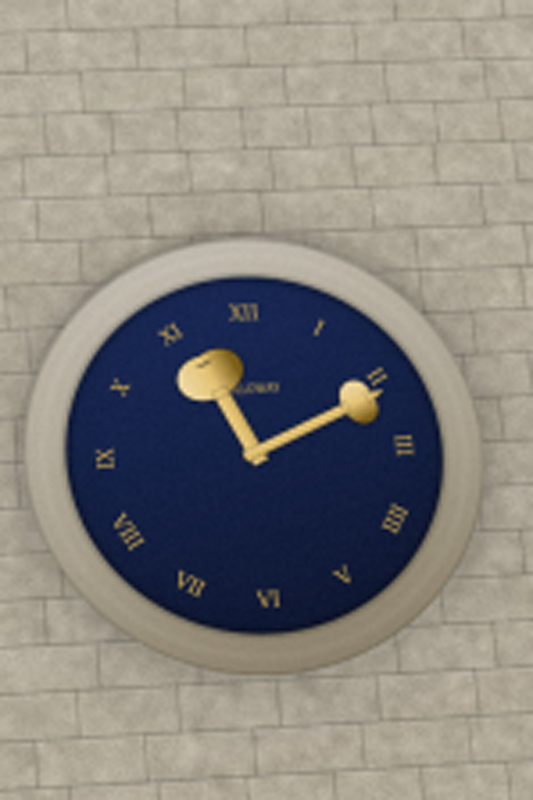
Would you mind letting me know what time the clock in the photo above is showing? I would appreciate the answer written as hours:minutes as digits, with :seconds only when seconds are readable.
11:11
